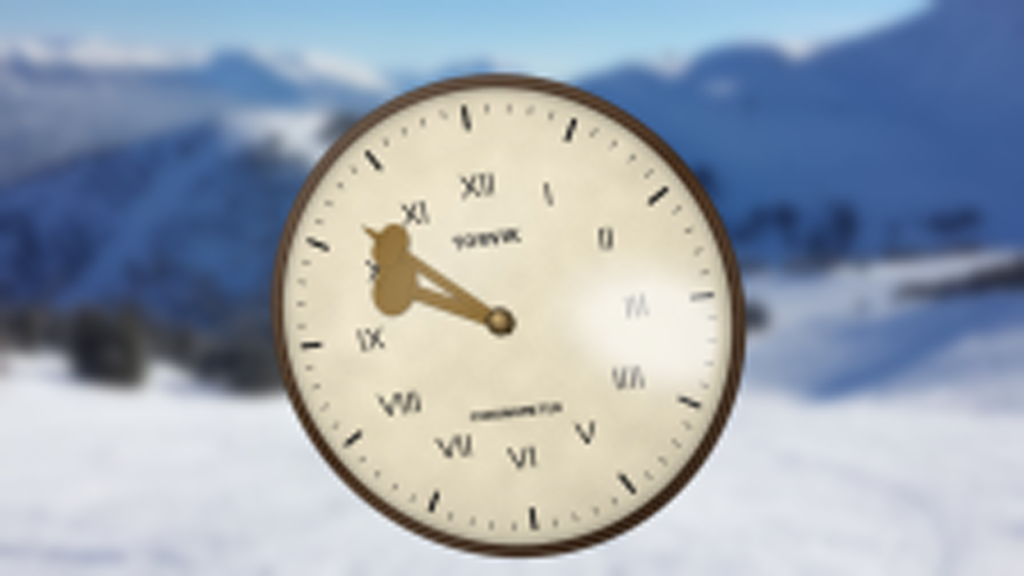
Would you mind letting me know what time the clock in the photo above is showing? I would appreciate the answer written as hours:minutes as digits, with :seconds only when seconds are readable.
9:52
